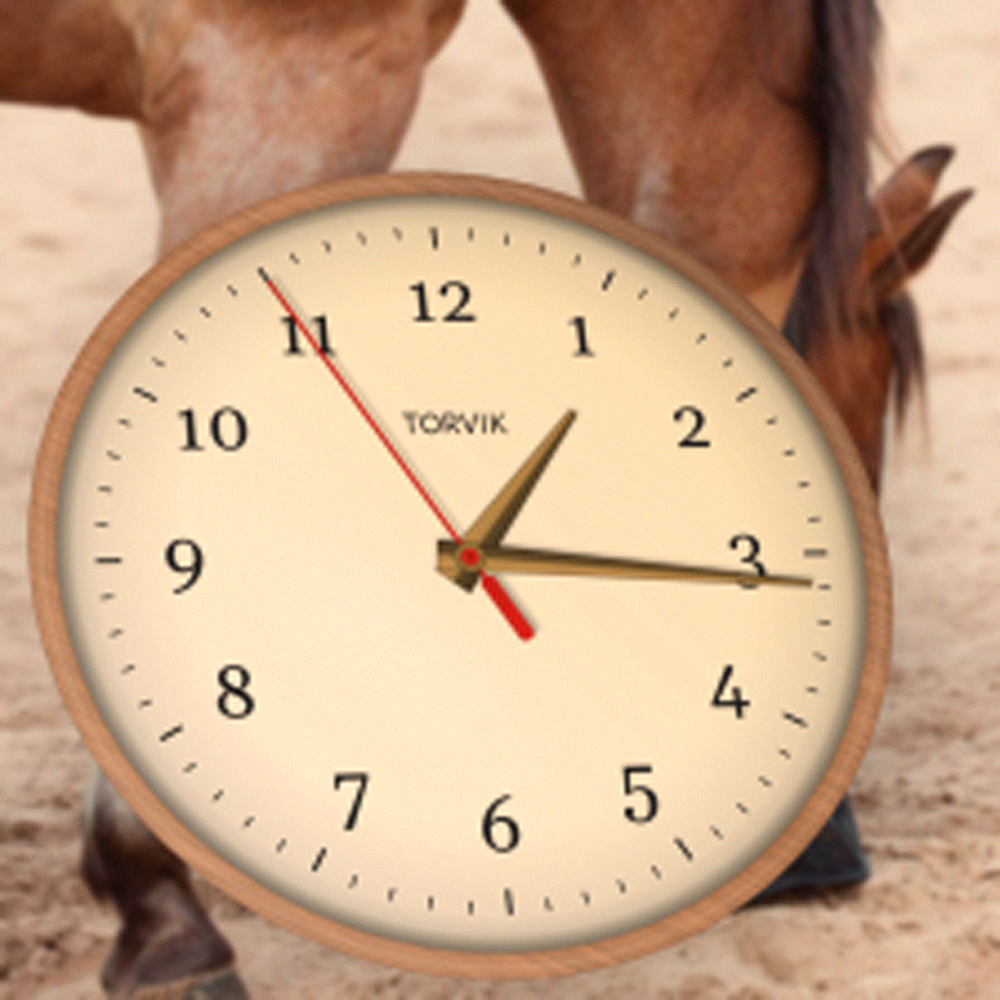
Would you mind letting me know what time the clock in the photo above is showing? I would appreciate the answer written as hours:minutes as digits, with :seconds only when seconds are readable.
1:15:55
